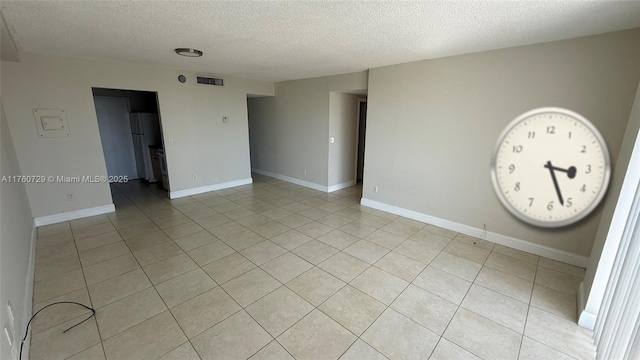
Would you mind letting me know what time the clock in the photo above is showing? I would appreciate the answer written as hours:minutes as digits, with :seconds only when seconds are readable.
3:27
